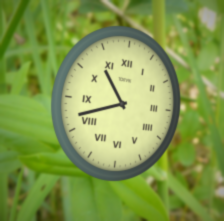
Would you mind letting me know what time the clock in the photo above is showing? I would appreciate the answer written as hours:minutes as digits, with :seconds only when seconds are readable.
10:42
